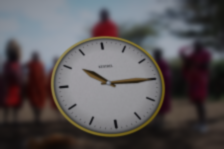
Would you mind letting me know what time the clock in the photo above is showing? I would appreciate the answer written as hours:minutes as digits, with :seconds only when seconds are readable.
10:15
